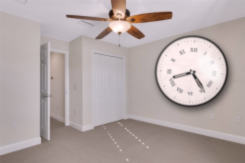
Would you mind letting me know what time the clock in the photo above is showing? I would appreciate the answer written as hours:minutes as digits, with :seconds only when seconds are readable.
8:24
